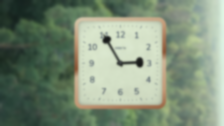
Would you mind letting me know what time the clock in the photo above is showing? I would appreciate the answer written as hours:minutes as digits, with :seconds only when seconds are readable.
2:55
